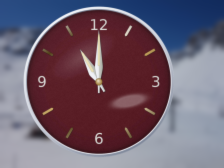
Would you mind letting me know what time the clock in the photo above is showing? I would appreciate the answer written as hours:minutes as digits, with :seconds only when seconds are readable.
11:00
